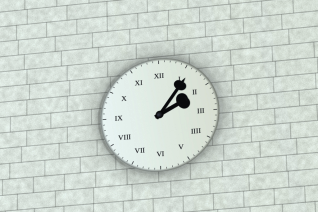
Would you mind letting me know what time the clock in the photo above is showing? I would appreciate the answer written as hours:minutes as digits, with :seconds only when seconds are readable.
2:06
